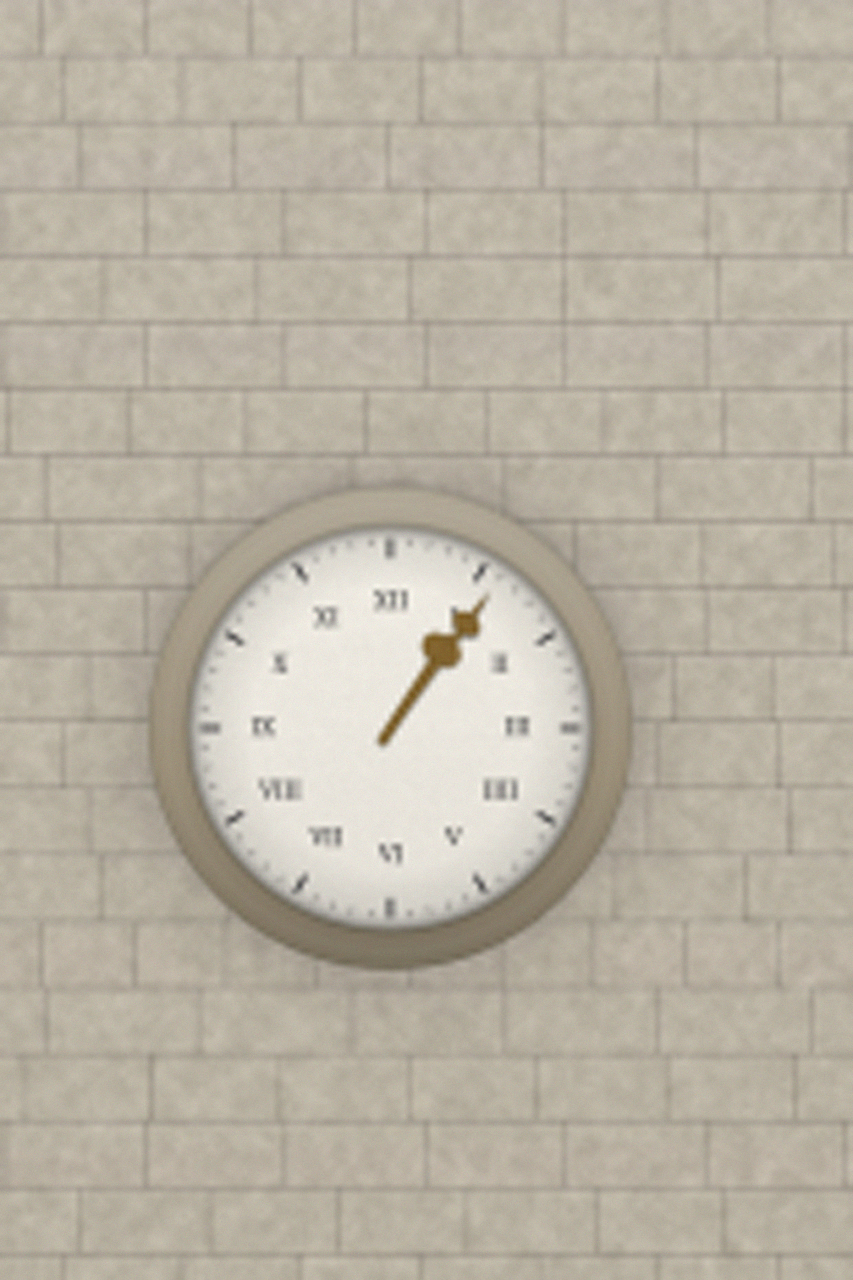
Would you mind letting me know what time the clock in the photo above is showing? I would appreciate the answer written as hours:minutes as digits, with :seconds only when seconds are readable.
1:06
